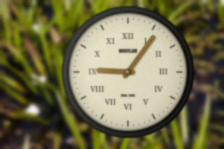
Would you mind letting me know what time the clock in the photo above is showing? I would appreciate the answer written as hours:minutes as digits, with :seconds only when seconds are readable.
9:06
